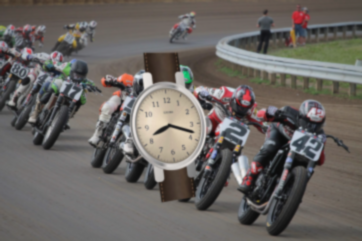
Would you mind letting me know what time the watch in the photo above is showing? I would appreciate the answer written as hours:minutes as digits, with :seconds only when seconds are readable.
8:18
